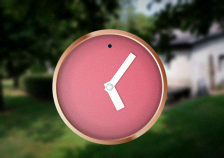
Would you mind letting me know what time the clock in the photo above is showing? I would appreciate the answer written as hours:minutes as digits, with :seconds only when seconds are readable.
5:06
